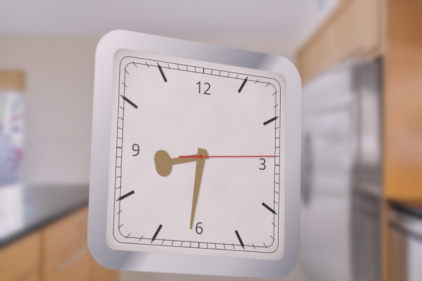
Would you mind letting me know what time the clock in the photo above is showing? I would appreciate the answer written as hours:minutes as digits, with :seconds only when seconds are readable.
8:31:14
